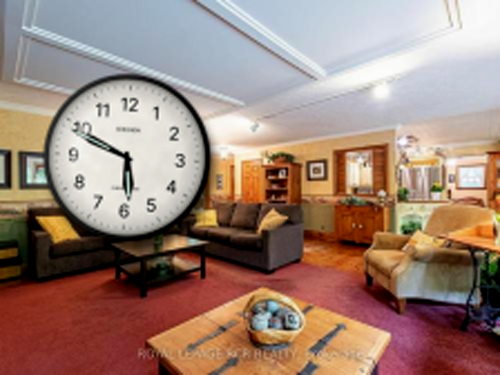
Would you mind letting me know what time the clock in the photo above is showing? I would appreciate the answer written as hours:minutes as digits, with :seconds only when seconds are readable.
5:49
